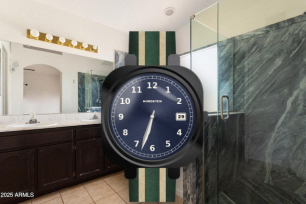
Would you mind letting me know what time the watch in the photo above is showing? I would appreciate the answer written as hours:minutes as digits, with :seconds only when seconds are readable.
6:33
